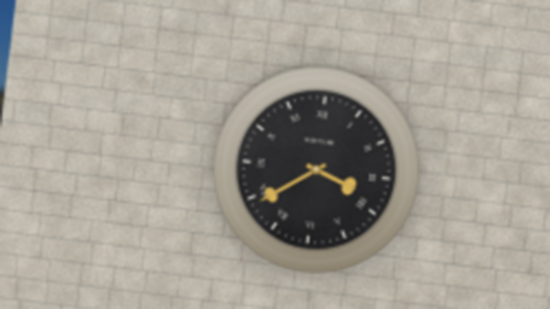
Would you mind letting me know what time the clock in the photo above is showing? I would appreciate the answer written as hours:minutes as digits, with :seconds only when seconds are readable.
3:39
